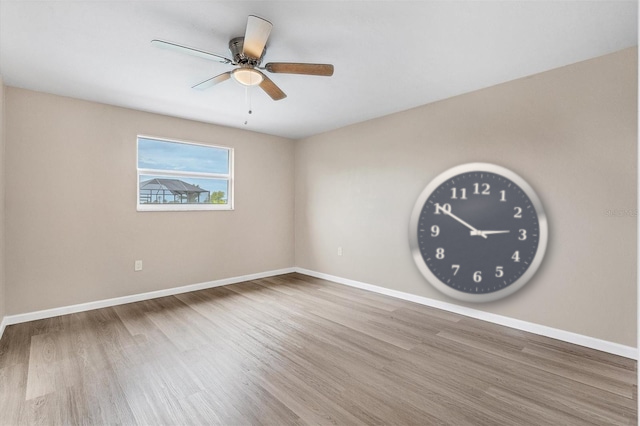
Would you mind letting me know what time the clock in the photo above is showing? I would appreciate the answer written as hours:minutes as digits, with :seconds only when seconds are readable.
2:50
